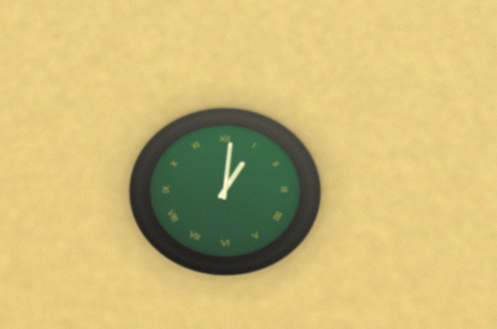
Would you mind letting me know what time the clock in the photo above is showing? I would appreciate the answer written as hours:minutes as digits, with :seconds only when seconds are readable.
1:01
